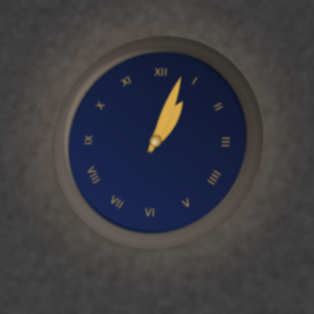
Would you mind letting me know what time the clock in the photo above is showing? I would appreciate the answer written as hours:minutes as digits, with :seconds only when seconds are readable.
1:03
